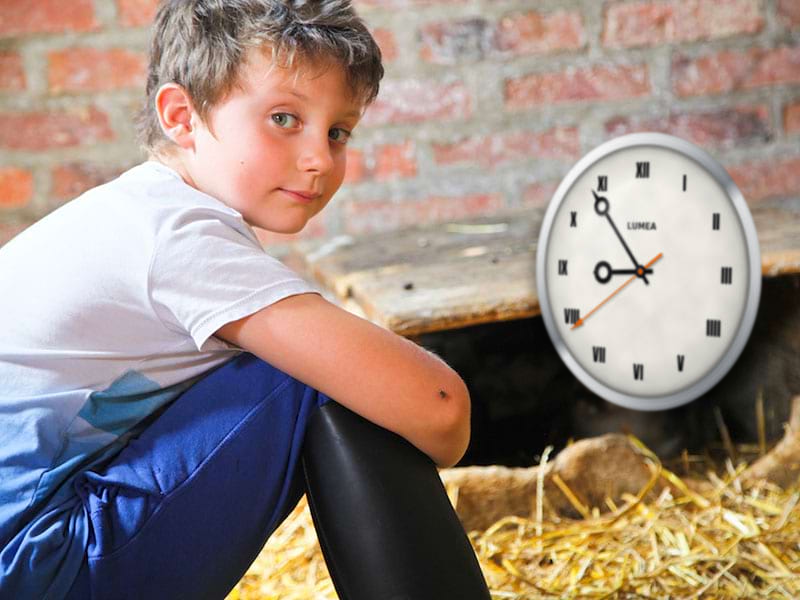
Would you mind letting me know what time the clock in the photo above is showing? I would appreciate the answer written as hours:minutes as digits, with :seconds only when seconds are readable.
8:53:39
